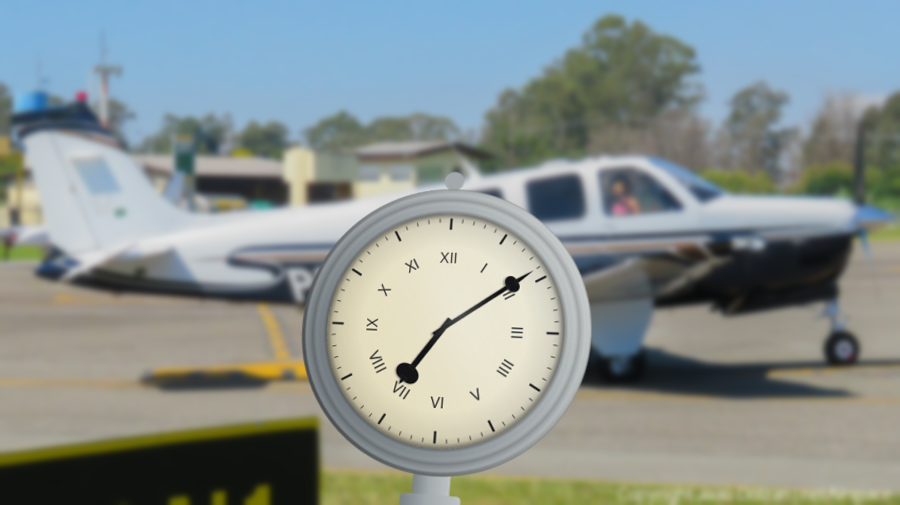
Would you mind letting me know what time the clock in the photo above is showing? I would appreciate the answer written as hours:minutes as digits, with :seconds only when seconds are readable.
7:09
